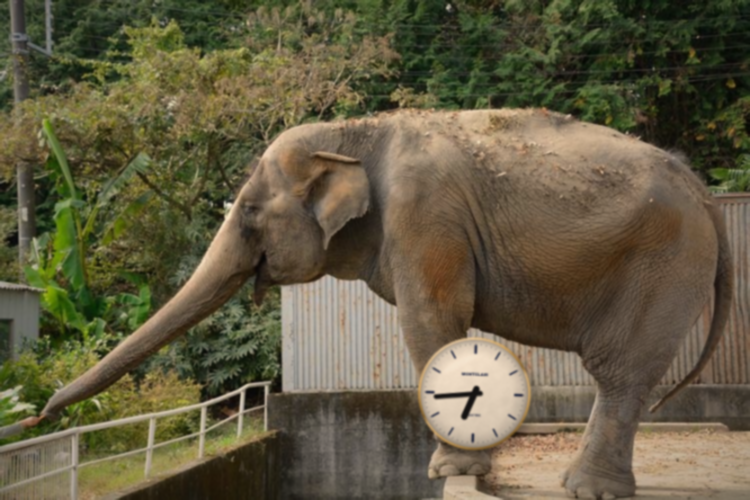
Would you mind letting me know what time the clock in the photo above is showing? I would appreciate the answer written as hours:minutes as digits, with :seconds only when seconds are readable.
6:44
